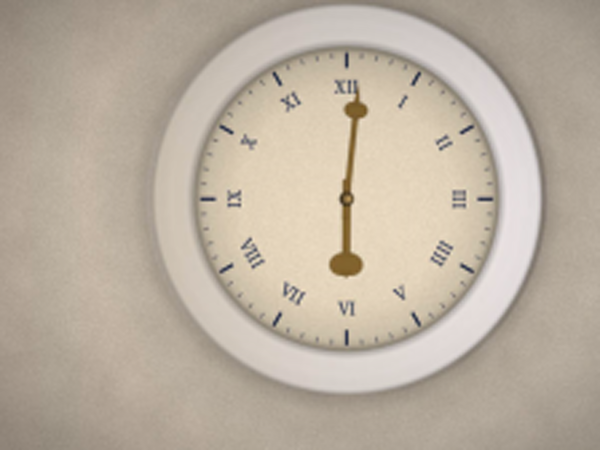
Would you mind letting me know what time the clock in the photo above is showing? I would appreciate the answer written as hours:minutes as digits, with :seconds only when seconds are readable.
6:01
